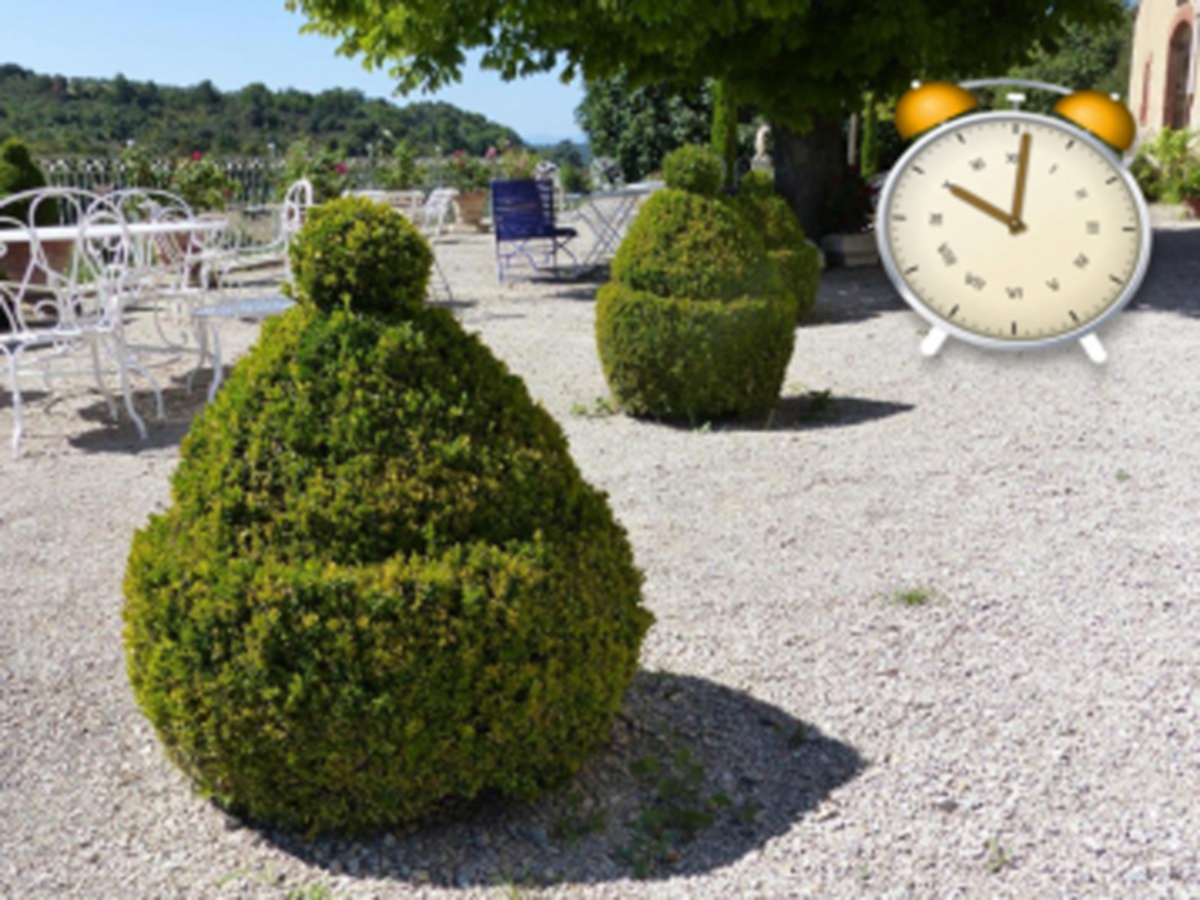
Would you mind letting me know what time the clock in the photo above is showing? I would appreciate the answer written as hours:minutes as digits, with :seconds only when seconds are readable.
10:01
